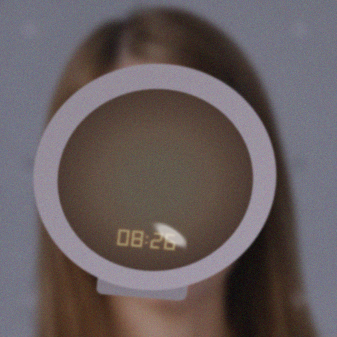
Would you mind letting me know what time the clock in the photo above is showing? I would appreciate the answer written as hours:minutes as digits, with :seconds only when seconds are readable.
8:26
